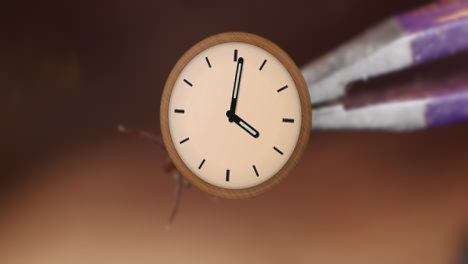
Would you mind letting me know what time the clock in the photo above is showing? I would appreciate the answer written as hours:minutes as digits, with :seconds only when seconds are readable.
4:01
